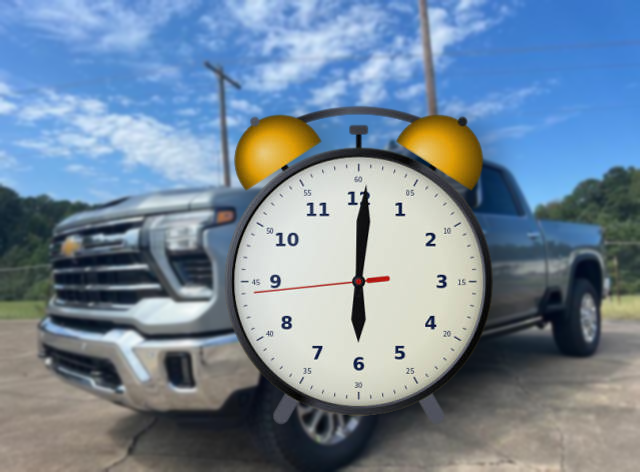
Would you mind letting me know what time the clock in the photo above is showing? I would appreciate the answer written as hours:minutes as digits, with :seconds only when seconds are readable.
6:00:44
